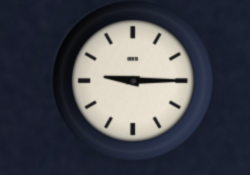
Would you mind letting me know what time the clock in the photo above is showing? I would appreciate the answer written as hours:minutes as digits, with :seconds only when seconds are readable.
9:15
